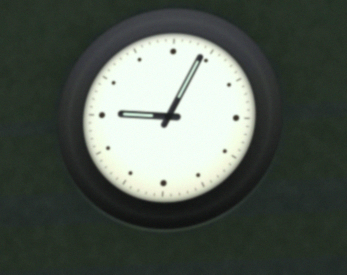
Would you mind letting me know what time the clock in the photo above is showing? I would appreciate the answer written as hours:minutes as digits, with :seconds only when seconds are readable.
9:04
